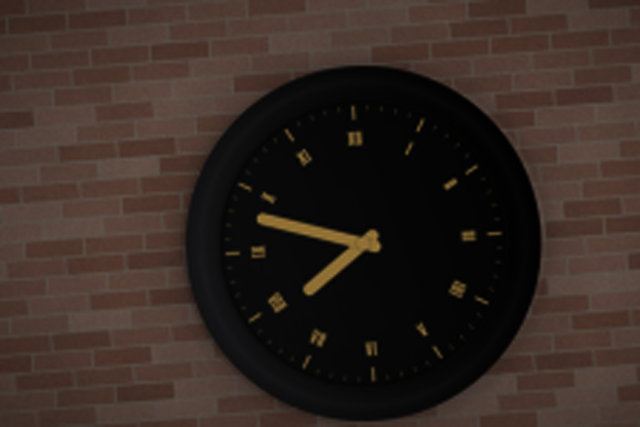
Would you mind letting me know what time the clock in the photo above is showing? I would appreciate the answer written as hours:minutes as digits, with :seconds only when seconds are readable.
7:48
